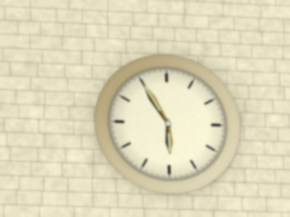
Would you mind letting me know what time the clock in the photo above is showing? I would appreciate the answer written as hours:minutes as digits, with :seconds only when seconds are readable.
5:55
